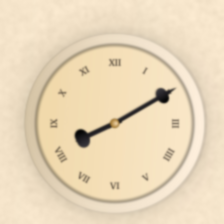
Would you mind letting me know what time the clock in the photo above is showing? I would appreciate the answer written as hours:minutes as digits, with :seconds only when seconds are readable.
8:10
